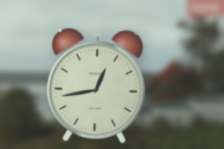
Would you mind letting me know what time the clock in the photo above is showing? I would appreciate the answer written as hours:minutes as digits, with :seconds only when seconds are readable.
12:43
